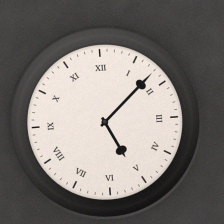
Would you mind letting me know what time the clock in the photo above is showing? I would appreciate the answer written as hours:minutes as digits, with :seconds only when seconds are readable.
5:08
